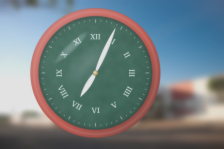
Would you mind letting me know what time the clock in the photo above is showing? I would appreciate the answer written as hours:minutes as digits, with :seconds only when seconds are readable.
7:04
